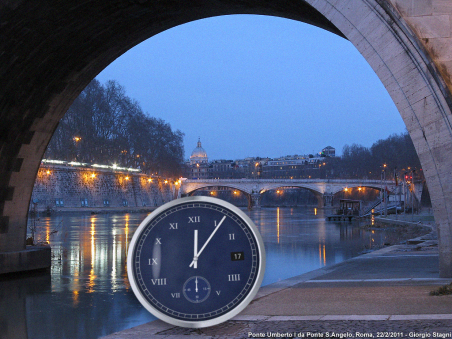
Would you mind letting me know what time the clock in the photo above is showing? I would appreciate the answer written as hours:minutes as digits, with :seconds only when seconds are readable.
12:06
